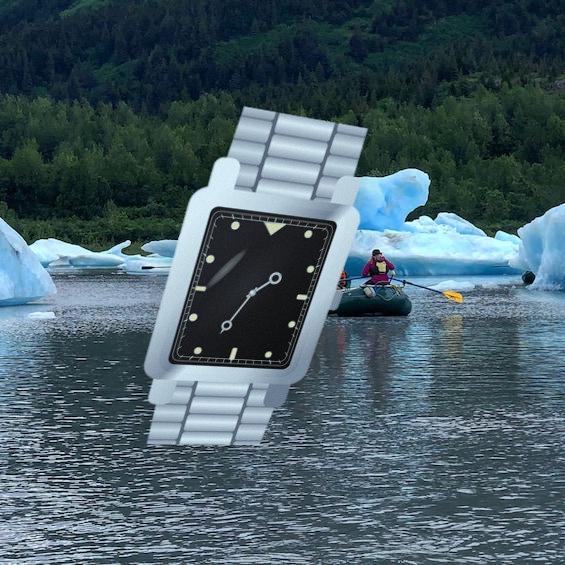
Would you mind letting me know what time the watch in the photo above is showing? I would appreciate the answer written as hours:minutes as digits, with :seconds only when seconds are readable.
1:34
